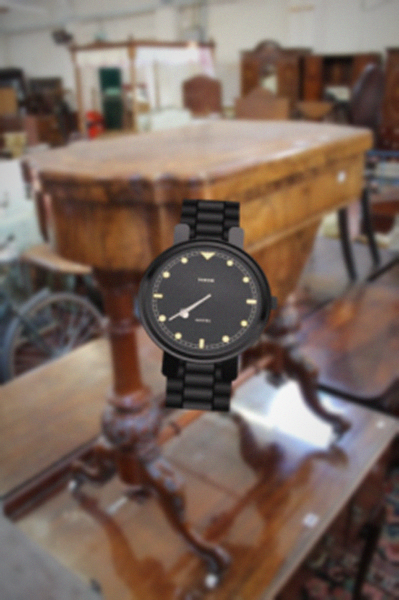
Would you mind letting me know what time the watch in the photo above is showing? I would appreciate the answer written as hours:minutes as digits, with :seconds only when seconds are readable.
7:39
